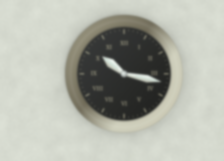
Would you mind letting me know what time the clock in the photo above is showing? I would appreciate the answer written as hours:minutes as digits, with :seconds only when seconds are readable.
10:17
